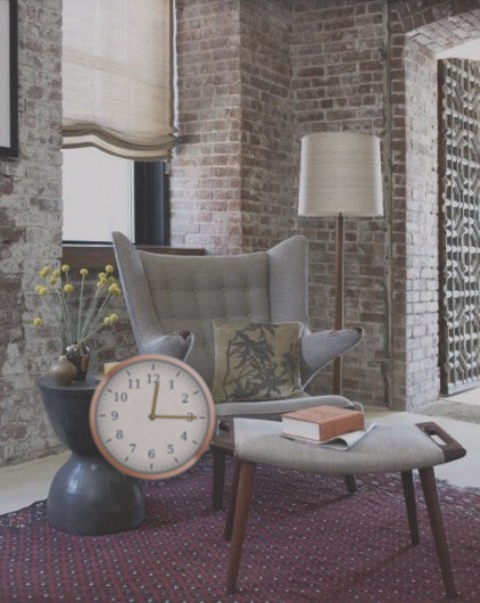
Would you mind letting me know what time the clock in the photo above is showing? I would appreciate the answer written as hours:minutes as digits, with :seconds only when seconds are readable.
12:15
